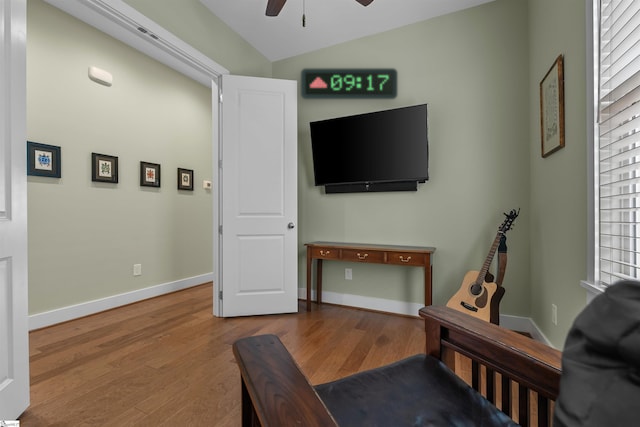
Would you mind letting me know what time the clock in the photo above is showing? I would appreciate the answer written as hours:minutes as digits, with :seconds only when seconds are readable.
9:17
